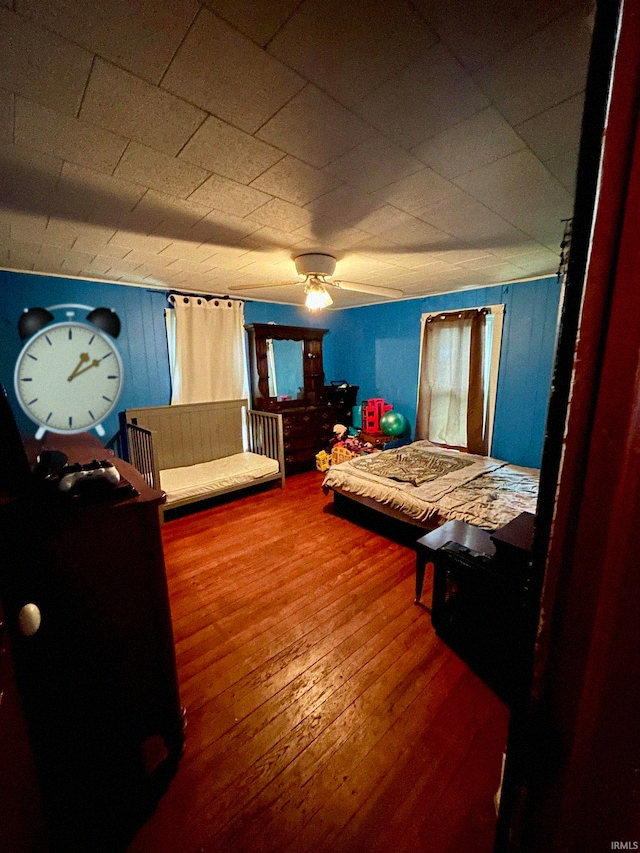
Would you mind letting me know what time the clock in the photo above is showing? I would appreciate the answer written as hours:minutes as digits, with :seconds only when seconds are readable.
1:10
